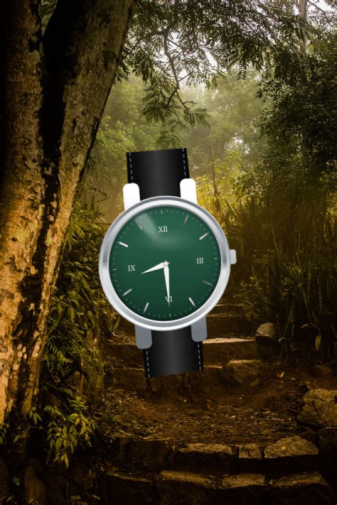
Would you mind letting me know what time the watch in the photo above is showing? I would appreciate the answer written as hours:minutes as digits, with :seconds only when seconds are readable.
8:30
